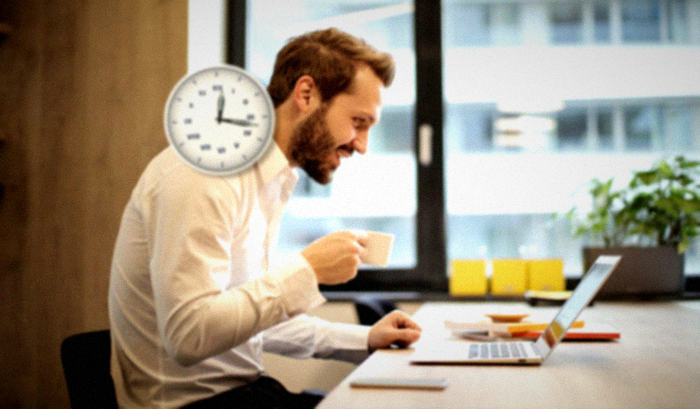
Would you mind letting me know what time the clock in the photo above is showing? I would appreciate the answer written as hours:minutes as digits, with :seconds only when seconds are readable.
12:17
